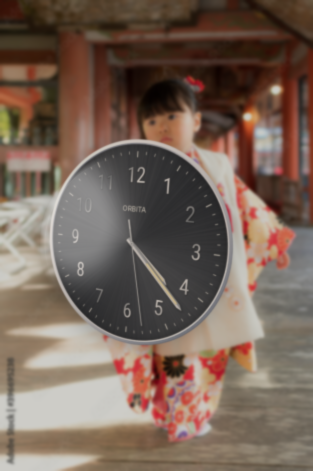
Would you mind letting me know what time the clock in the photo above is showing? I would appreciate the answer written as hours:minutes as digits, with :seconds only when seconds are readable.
4:22:28
